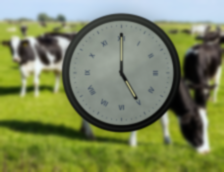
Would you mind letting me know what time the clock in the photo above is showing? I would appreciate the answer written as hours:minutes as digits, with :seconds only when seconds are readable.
5:00
